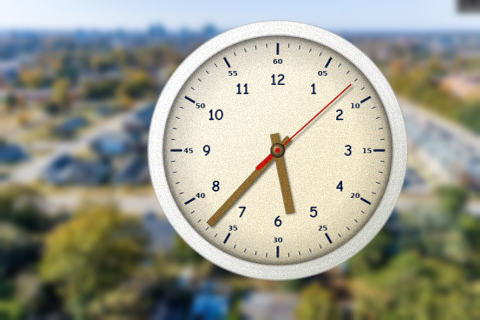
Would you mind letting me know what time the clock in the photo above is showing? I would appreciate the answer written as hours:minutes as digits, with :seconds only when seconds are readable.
5:37:08
